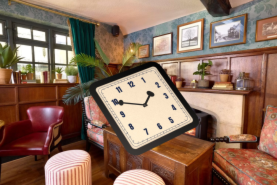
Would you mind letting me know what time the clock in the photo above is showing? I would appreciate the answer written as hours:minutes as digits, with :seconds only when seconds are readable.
1:50
